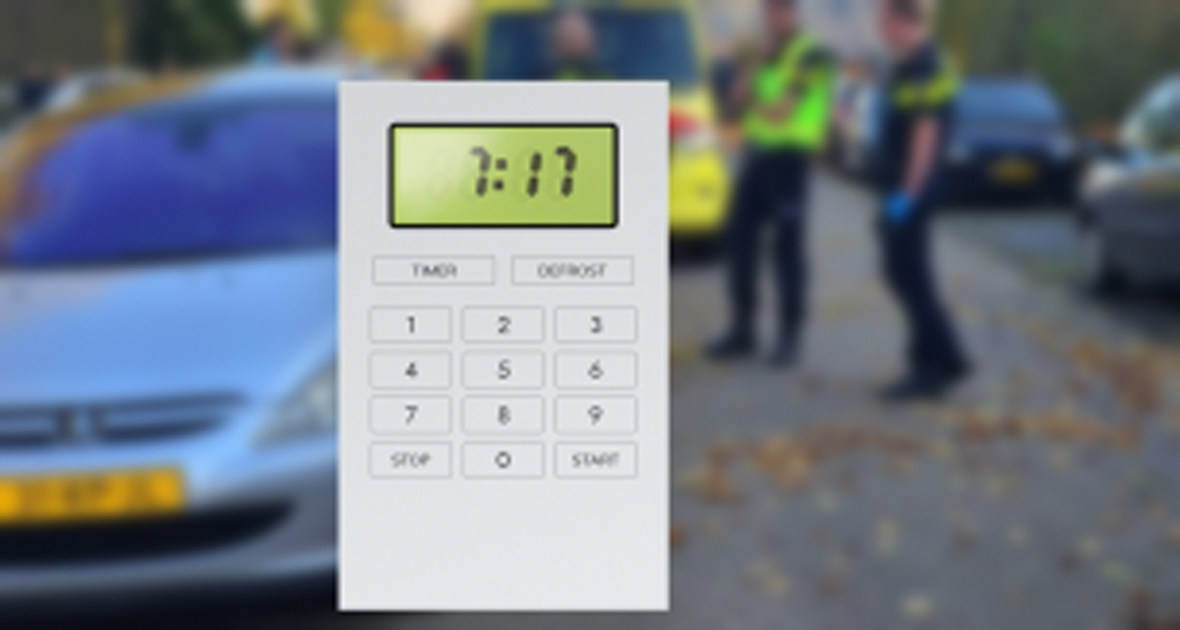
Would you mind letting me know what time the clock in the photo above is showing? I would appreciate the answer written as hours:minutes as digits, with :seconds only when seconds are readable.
7:17
